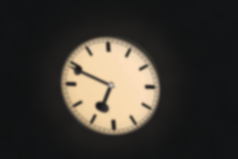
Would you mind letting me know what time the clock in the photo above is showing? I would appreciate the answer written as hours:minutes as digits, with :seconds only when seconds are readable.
6:49
